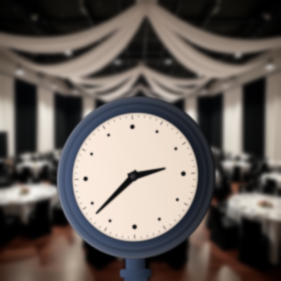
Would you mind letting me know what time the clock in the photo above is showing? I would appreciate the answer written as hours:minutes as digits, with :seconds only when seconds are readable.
2:38
